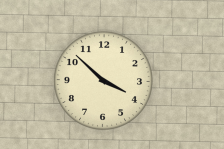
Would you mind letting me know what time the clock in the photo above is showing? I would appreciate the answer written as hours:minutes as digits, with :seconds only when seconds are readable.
3:52
